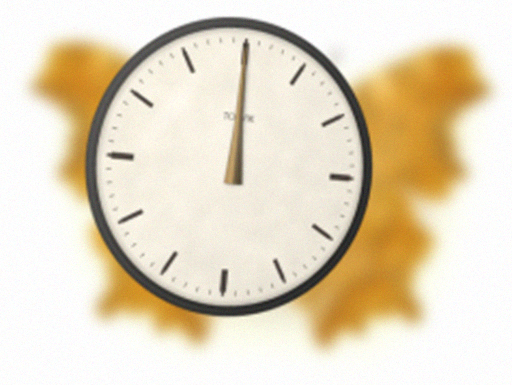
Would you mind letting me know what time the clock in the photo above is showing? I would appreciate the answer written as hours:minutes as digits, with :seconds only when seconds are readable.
12:00
